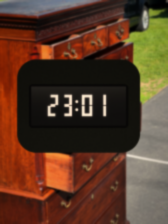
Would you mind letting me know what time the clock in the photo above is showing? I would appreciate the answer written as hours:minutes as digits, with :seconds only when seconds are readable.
23:01
